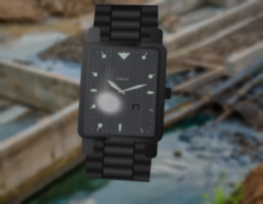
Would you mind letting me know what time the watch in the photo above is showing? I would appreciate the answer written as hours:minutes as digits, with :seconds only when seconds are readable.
10:12
